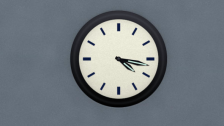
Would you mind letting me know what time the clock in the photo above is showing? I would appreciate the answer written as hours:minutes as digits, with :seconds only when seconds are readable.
4:17
